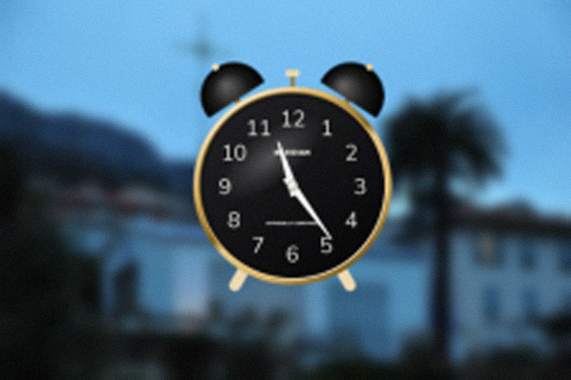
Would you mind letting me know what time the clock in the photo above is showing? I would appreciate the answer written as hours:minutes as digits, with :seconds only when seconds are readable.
11:24
